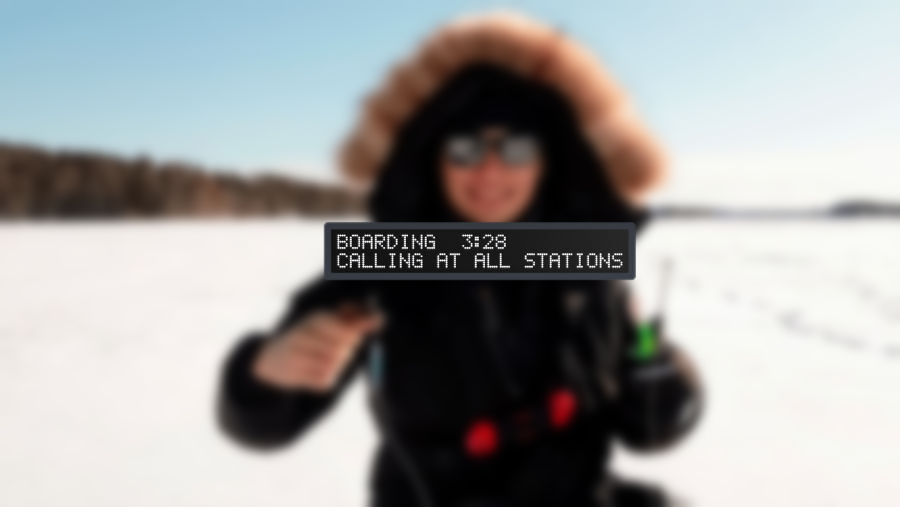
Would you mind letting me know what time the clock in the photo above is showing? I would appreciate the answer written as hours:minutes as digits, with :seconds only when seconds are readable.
3:28
